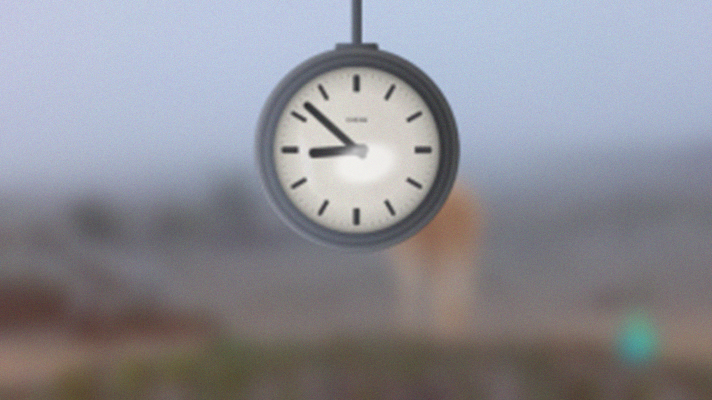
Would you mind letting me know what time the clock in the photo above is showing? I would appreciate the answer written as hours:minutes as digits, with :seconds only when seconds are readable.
8:52
